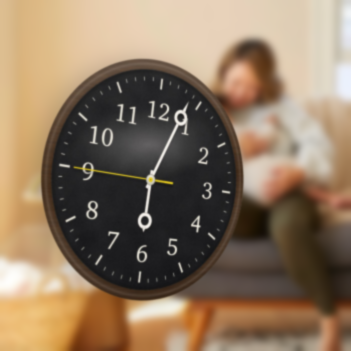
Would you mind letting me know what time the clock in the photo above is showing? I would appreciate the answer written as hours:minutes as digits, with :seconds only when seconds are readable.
6:03:45
